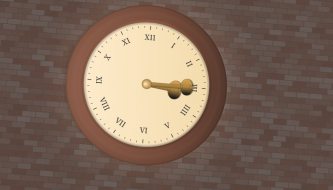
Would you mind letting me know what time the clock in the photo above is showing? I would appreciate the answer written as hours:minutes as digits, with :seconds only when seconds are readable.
3:15
